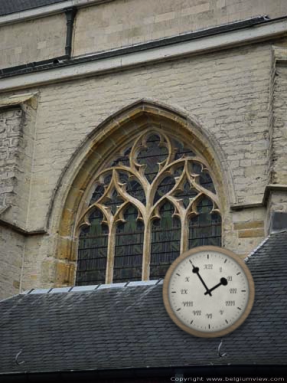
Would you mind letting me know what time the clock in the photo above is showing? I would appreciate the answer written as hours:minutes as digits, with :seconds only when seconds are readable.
1:55
